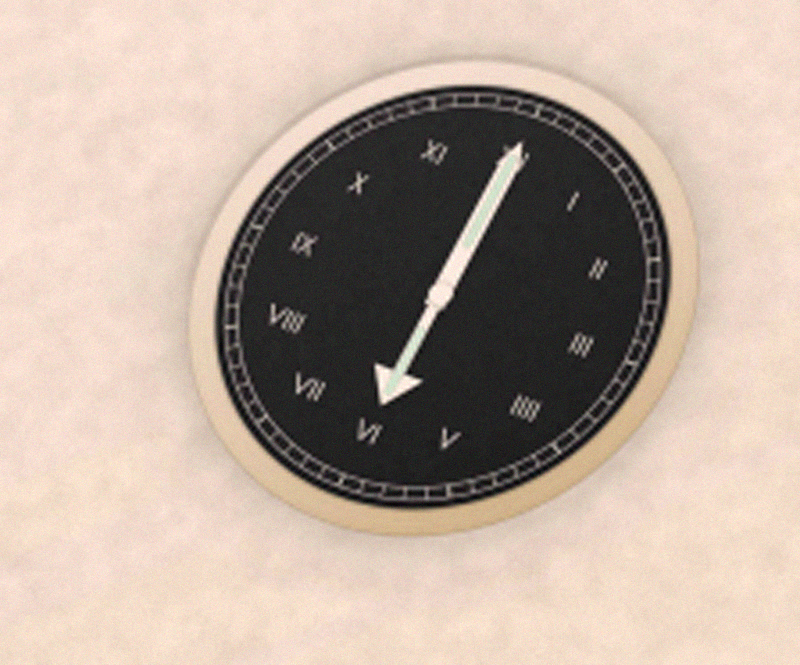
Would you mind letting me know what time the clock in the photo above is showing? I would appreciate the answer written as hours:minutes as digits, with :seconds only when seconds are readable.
6:00
